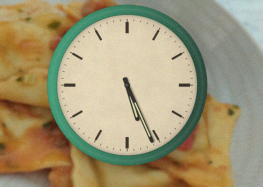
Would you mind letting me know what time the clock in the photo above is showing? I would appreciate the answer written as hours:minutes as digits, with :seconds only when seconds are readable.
5:26
